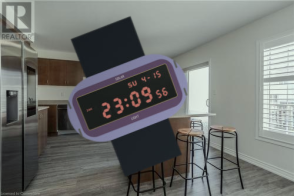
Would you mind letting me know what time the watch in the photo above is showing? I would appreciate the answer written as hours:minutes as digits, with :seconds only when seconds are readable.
23:09
